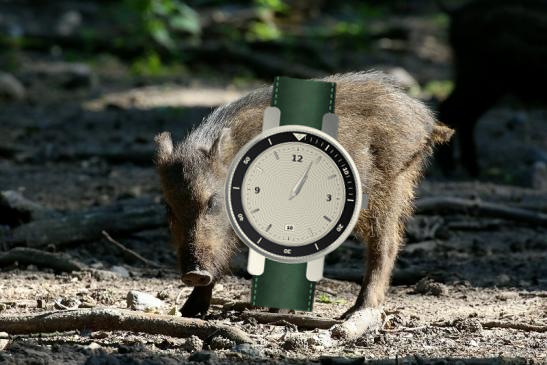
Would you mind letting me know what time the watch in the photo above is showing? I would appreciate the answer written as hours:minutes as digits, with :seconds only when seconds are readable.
1:04
